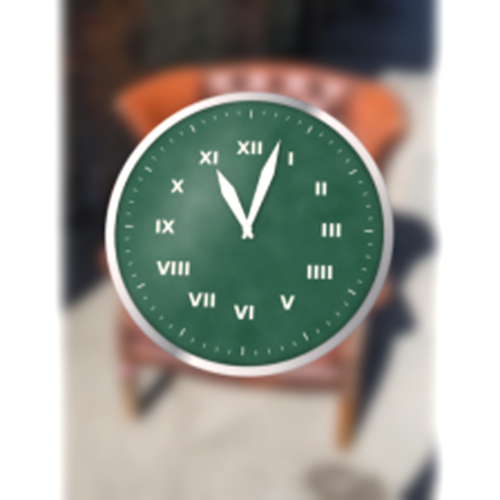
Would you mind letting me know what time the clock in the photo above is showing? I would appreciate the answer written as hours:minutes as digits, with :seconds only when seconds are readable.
11:03
